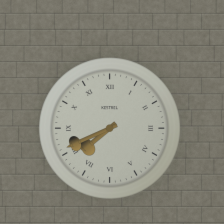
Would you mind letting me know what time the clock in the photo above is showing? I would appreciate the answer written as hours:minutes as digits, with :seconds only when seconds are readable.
7:41
